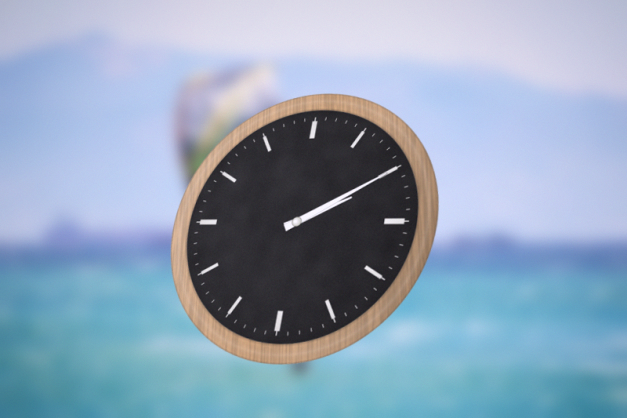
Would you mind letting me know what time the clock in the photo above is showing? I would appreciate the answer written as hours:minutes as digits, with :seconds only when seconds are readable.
2:10
